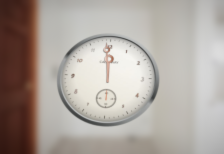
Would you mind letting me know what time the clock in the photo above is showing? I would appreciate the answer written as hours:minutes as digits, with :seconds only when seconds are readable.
11:59
